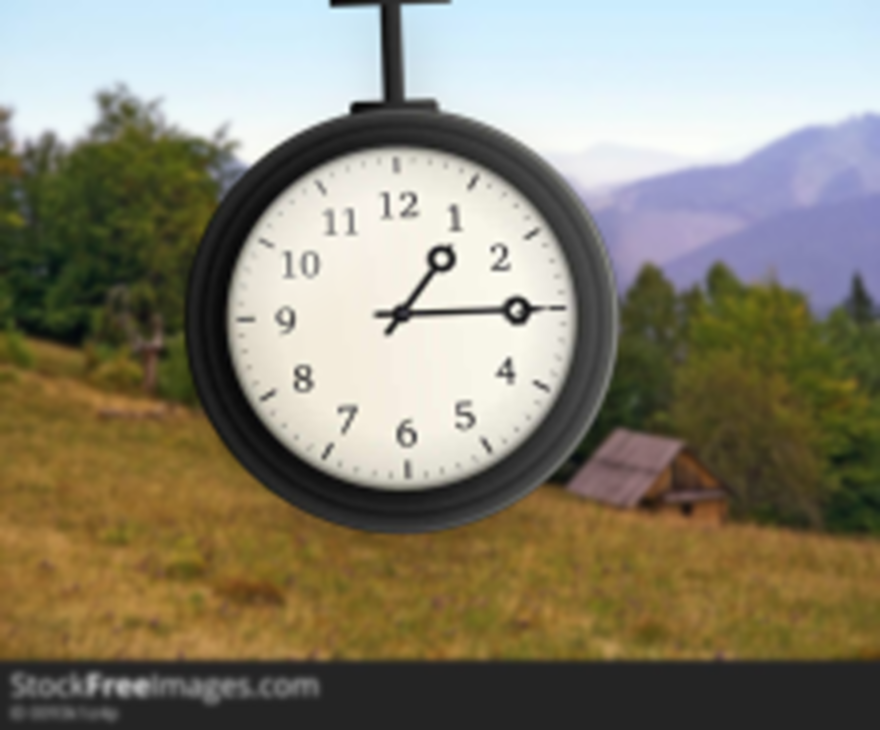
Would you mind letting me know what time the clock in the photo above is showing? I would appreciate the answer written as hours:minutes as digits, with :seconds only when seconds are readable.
1:15
